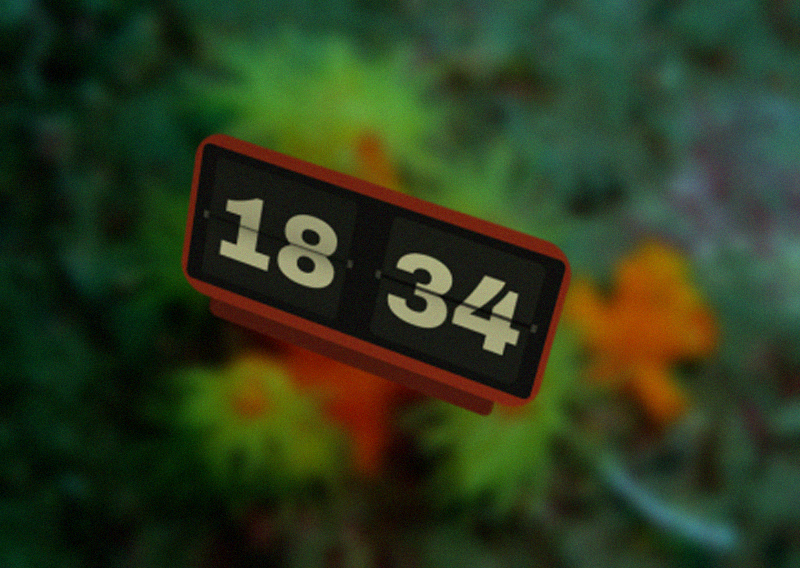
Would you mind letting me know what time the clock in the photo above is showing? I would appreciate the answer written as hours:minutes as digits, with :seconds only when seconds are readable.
18:34
